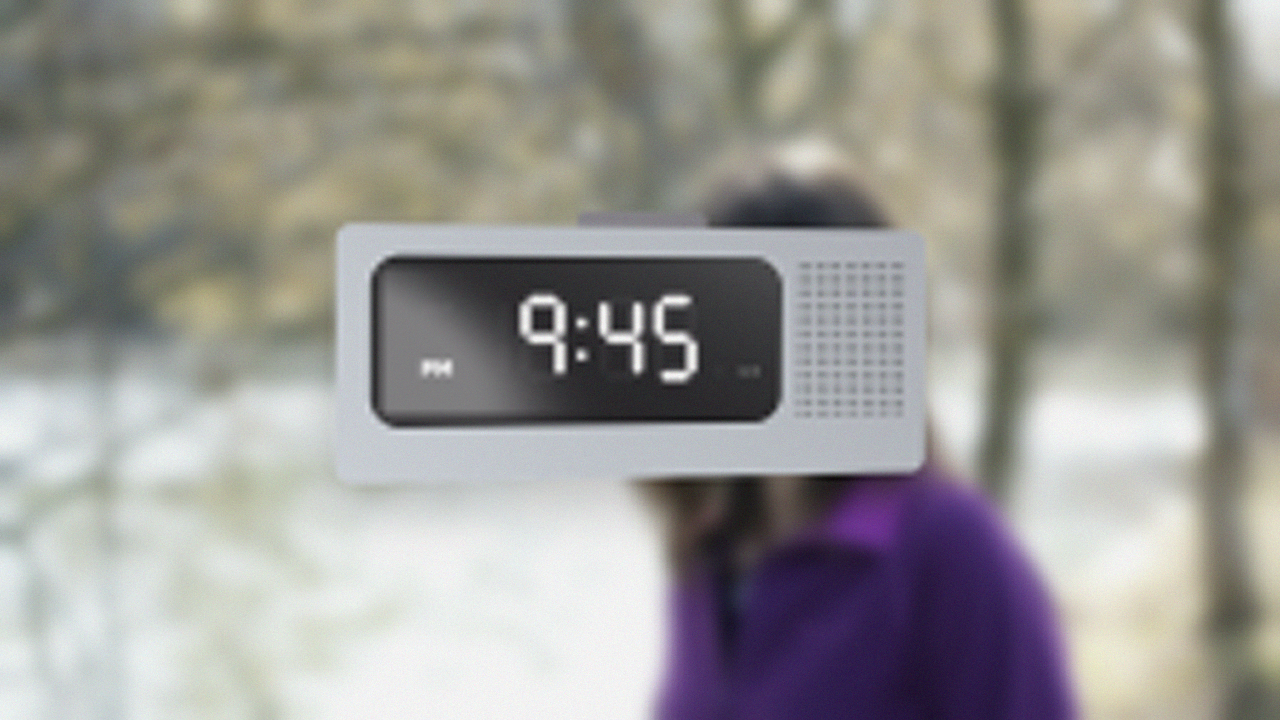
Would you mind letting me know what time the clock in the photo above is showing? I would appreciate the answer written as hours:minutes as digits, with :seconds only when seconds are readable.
9:45
